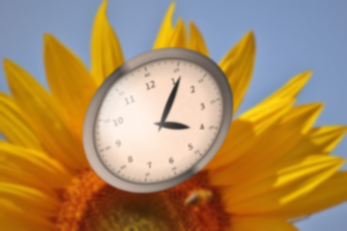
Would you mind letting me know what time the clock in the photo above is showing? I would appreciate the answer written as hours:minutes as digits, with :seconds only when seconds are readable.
4:06
